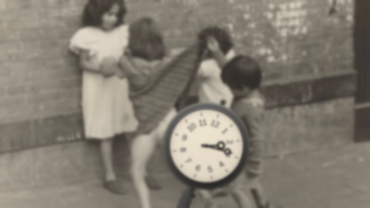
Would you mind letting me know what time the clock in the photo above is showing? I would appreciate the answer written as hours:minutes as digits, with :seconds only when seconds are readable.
2:14
